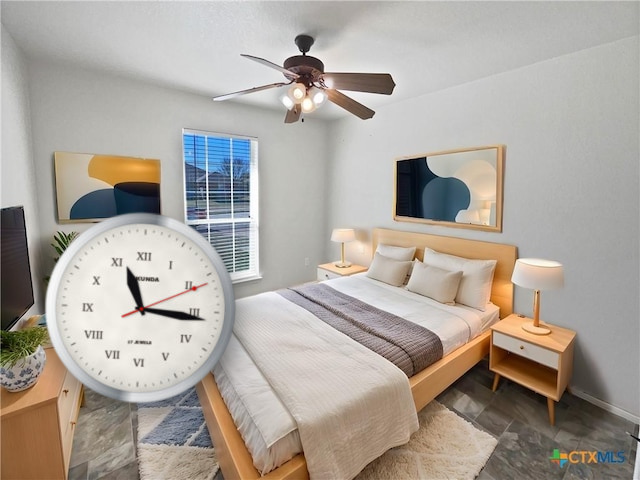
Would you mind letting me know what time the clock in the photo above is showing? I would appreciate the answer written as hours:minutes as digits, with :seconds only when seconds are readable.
11:16:11
